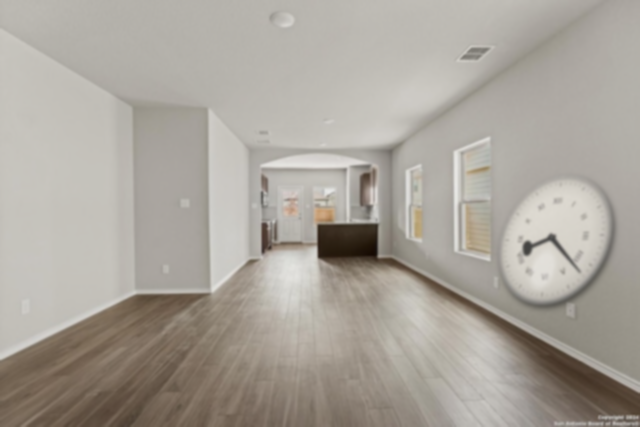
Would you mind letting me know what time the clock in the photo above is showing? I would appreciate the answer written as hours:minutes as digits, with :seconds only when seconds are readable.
8:22
